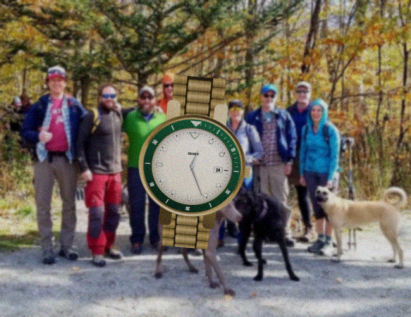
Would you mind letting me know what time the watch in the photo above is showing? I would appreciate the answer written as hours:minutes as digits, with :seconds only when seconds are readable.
12:26
